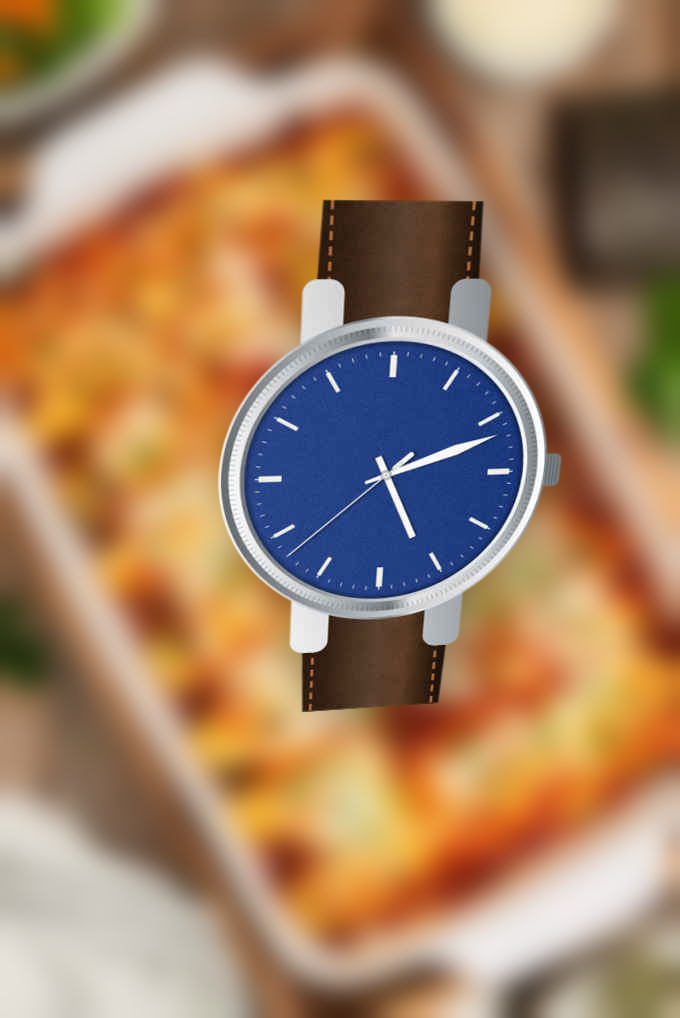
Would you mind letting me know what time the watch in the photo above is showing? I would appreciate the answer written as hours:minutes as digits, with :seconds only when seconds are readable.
5:11:38
